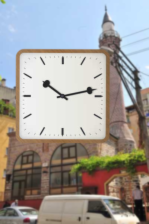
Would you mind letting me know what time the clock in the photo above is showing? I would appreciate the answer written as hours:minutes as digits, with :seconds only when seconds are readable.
10:13
